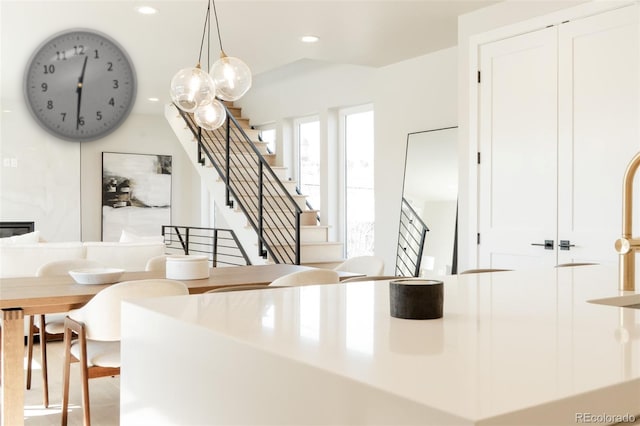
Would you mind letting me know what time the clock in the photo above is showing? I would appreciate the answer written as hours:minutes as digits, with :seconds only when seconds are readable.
12:31
